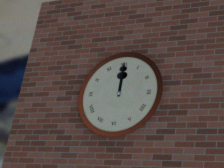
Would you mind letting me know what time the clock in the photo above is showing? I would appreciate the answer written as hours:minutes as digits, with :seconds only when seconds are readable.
12:00
